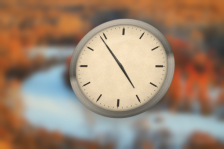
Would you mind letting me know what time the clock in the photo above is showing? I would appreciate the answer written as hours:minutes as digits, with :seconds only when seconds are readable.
4:54
